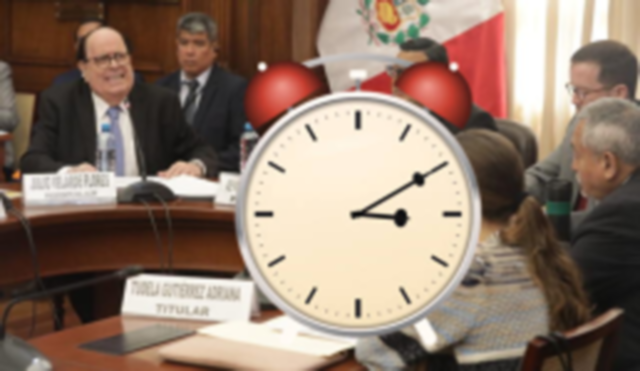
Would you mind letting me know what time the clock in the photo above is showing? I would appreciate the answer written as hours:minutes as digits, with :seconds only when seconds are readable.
3:10
